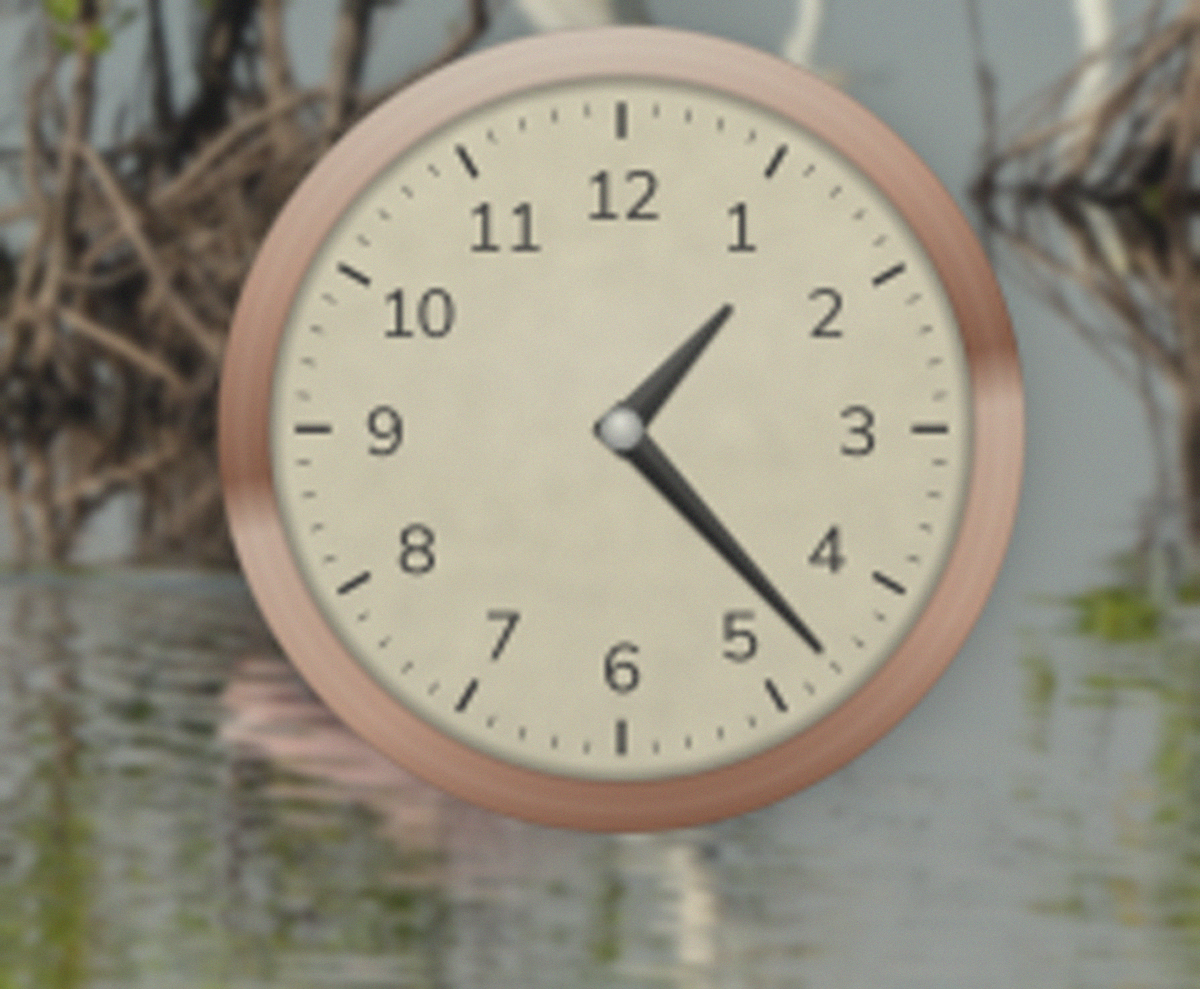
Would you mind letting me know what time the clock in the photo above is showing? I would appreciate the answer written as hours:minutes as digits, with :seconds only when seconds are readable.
1:23
